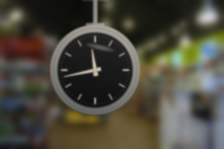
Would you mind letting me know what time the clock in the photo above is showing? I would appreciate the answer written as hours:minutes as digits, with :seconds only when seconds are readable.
11:43
